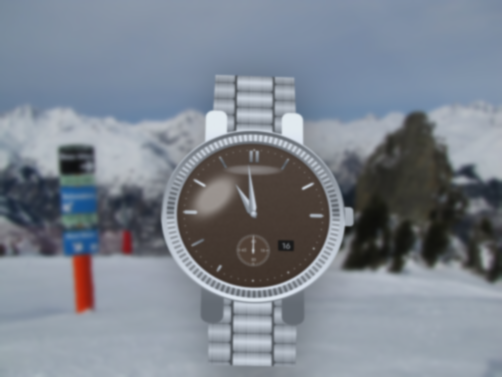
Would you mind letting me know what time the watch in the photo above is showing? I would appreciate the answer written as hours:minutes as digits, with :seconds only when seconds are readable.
10:59
